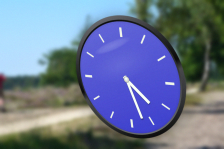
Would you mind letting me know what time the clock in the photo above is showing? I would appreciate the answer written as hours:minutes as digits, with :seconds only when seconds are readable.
4:27
